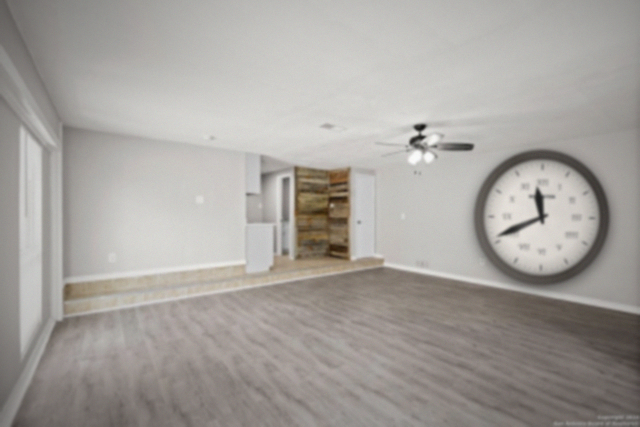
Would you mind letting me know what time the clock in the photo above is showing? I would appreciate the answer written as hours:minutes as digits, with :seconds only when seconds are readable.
11:41
